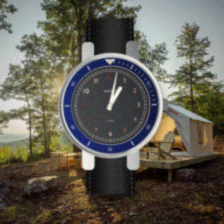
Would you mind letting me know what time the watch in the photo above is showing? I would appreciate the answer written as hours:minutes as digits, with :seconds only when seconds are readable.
1:02
